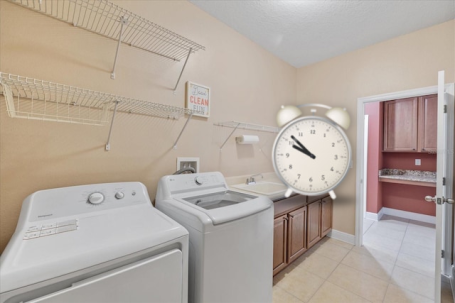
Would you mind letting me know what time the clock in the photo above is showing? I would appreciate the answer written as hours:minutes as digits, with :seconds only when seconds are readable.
9:52
